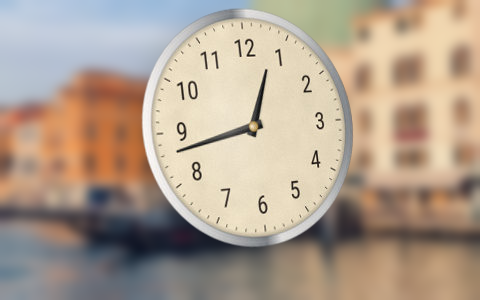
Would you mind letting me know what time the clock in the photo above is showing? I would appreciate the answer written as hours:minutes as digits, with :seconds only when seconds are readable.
12:43
